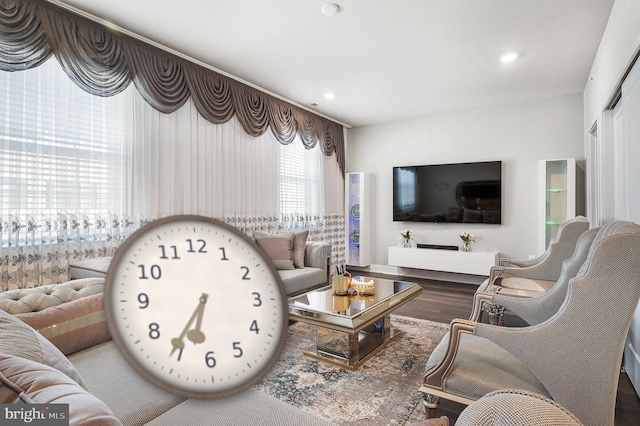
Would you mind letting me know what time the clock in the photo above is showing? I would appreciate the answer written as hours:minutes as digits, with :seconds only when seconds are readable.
6:36
